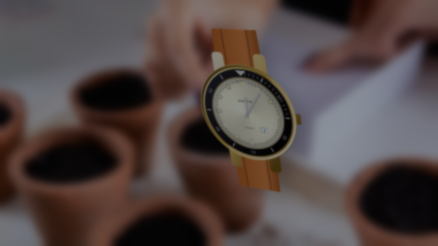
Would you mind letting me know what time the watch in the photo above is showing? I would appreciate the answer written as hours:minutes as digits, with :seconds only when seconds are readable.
12:06
